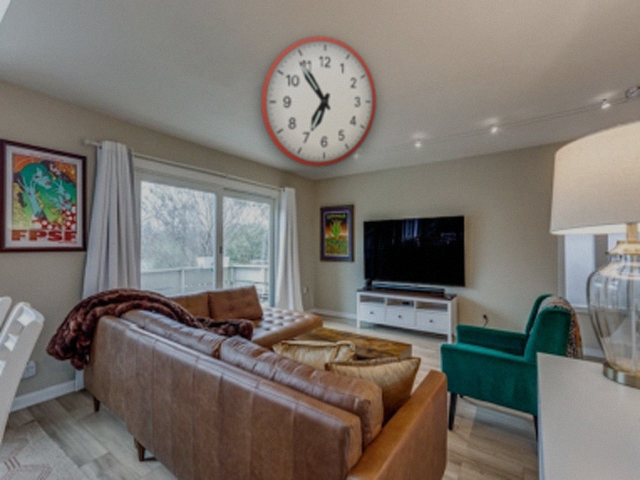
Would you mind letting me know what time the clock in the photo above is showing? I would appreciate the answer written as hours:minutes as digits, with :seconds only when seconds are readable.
6:54
